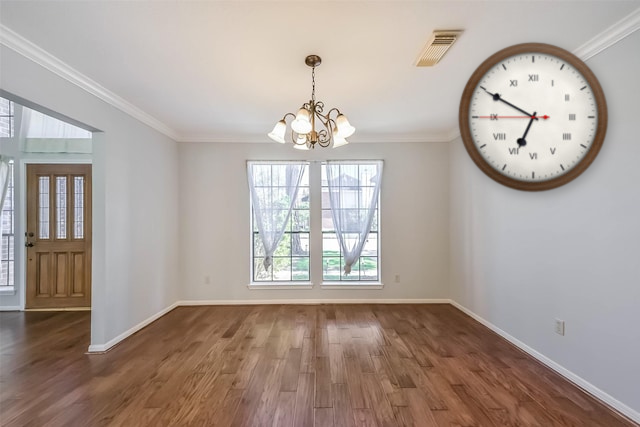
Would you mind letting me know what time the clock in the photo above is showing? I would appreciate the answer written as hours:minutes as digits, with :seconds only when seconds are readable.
6:49:45
